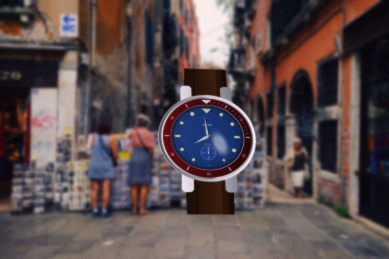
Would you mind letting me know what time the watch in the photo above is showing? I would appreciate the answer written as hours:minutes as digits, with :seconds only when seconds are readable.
7:59
